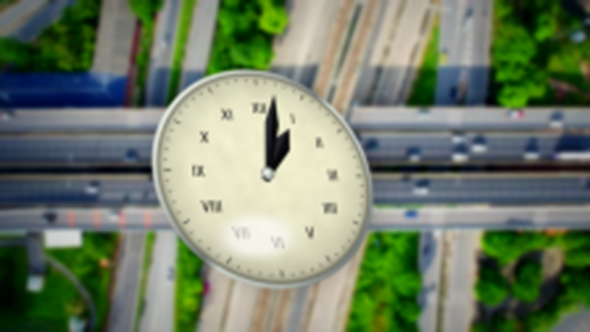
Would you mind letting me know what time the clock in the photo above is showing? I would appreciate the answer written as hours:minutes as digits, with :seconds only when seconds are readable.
1:02
